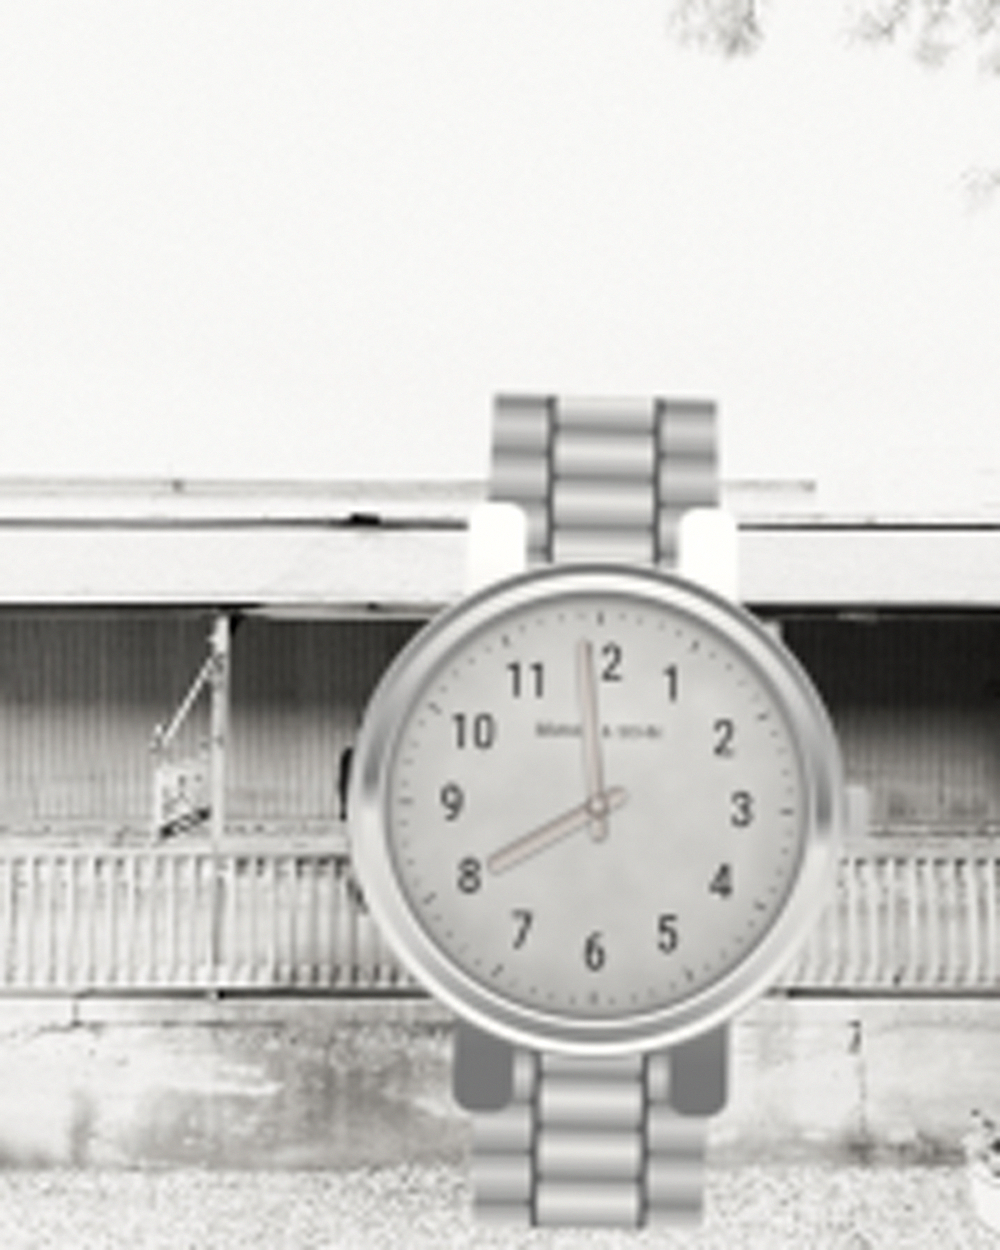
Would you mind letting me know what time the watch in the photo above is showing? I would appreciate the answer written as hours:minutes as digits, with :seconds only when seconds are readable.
7:59
